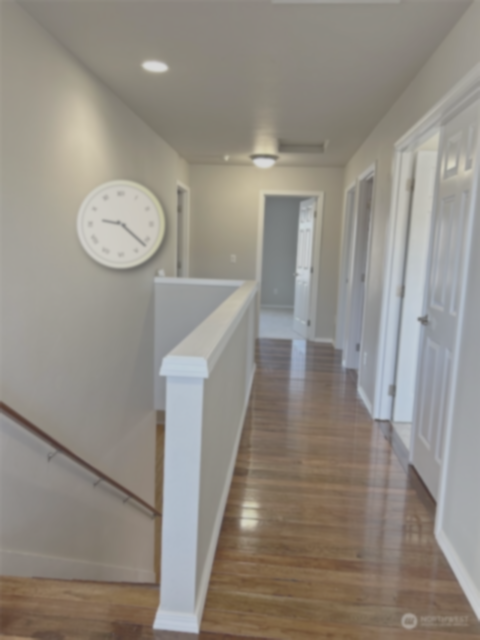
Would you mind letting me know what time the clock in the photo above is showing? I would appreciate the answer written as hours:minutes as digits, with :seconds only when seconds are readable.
9:22
